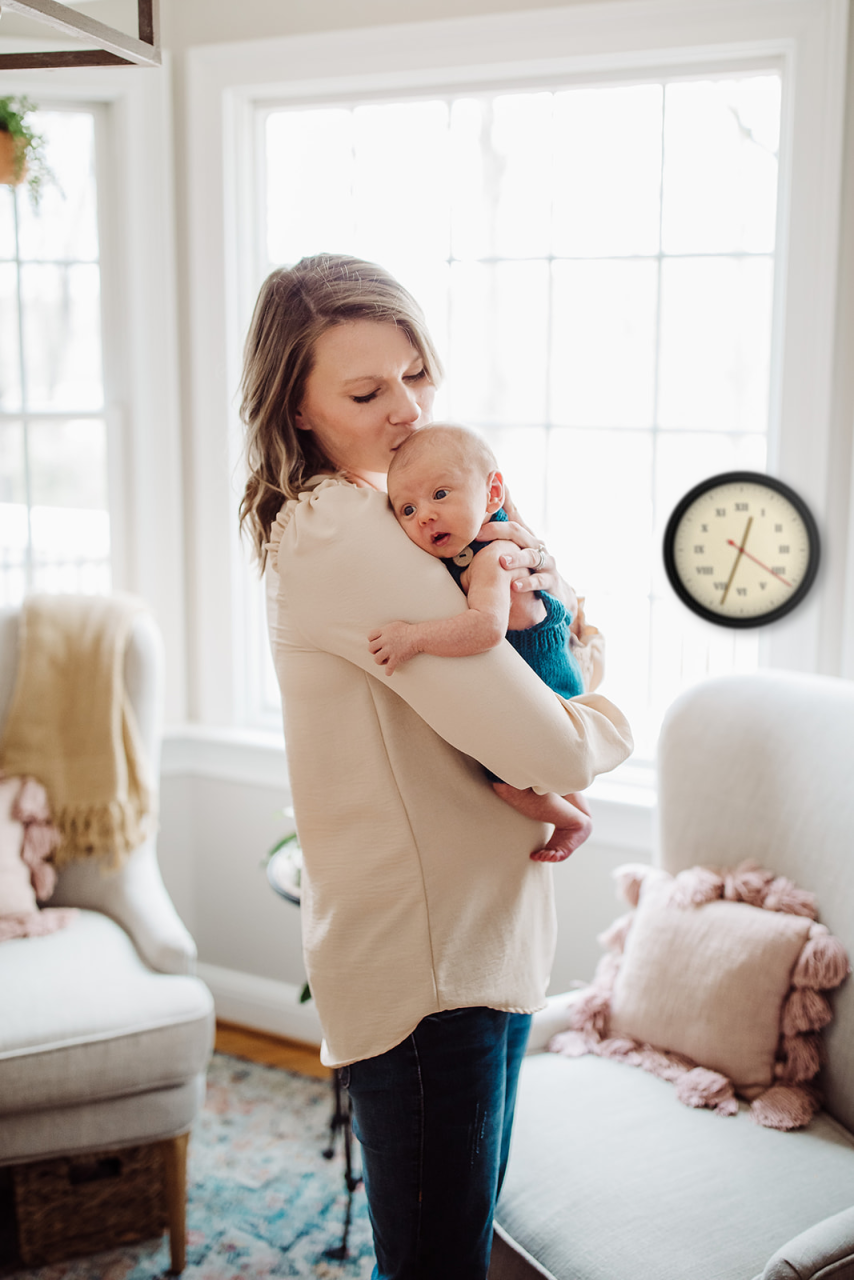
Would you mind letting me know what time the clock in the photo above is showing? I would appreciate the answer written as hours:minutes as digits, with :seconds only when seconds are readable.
12:33:21
